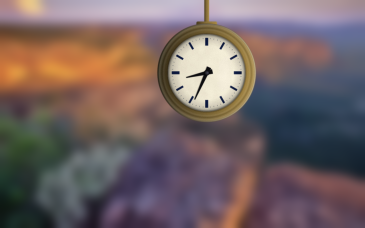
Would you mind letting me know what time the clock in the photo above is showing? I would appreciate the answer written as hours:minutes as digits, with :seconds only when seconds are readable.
8:34
